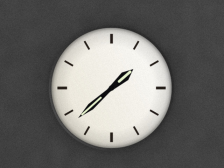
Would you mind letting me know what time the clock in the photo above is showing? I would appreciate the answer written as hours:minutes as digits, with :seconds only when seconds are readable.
1:38
